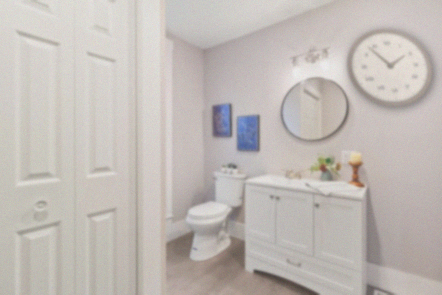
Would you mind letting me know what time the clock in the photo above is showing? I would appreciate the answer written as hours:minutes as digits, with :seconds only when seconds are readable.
1:53
